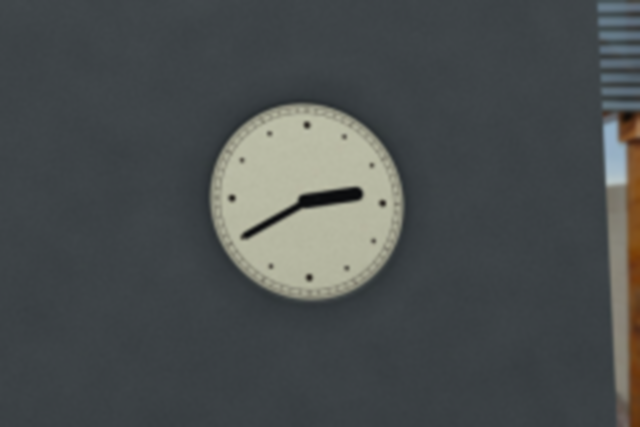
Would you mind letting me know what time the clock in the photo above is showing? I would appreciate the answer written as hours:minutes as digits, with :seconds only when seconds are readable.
2:40
